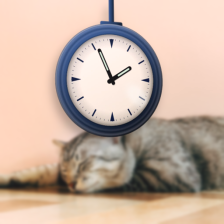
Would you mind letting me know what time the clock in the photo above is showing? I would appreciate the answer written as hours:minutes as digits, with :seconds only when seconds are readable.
1:56
